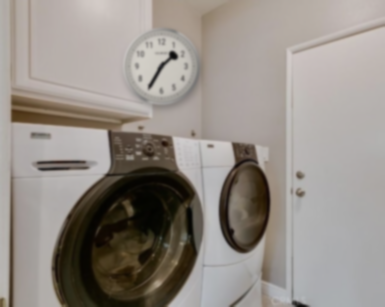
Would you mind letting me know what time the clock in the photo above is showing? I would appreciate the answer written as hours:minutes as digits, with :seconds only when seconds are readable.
1:35
